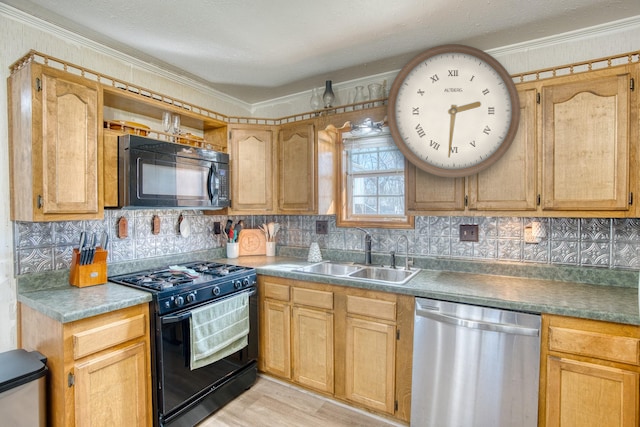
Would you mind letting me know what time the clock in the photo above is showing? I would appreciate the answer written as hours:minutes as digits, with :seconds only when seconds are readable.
2:31
